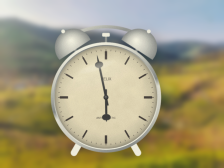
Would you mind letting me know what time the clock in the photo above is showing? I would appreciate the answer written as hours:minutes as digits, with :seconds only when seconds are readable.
5:58
